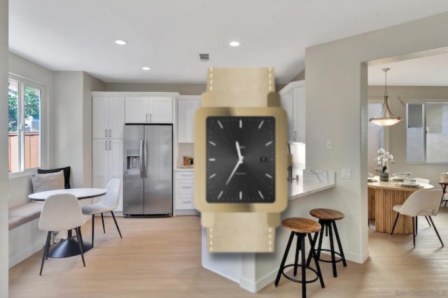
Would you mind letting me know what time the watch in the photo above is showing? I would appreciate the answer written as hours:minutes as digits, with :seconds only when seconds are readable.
11:35
